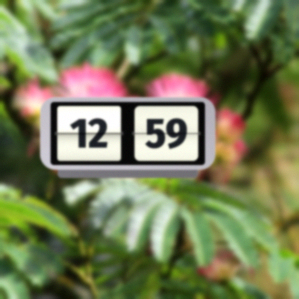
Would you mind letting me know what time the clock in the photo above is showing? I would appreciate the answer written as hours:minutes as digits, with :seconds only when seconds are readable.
12:59
